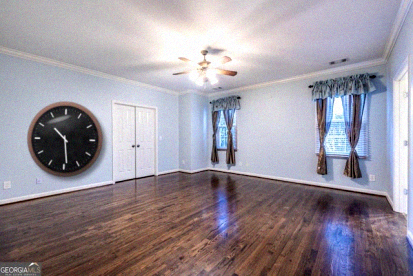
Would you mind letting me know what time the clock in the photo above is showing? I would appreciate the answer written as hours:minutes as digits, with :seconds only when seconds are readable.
10:29
